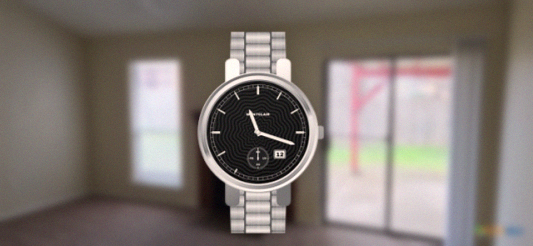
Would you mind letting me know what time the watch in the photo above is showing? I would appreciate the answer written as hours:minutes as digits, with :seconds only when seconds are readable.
11:18
